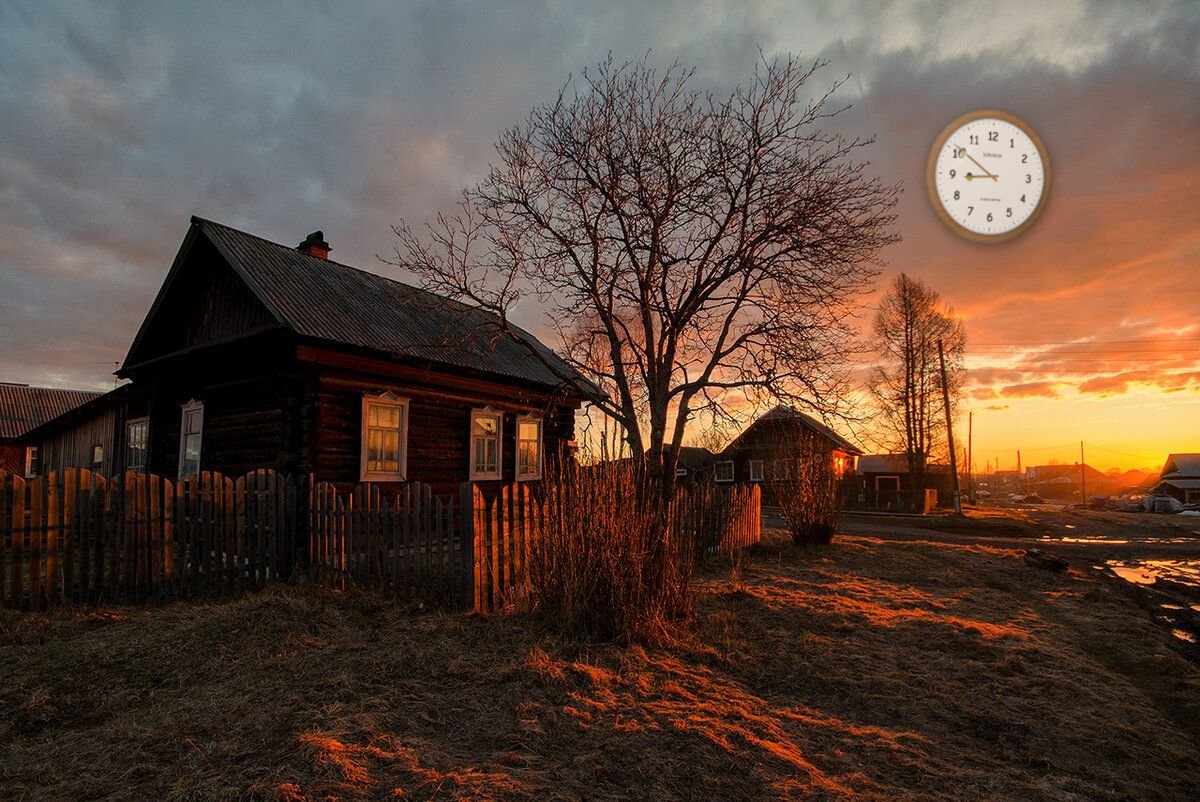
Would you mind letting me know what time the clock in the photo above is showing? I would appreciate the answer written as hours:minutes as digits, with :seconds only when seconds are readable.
8:51
